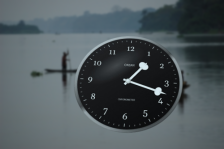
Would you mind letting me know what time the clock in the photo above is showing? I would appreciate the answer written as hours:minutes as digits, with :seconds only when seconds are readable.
1:18
